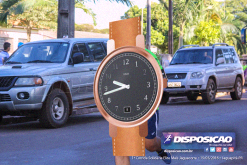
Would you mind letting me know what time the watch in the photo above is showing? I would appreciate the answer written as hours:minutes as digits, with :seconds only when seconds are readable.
9:43
